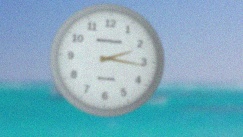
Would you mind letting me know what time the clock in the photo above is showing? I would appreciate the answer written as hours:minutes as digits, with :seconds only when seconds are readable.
2:16
